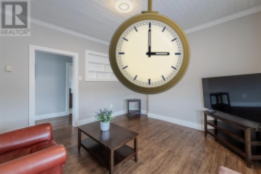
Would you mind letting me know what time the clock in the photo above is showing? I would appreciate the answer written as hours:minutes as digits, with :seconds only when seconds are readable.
3:00
